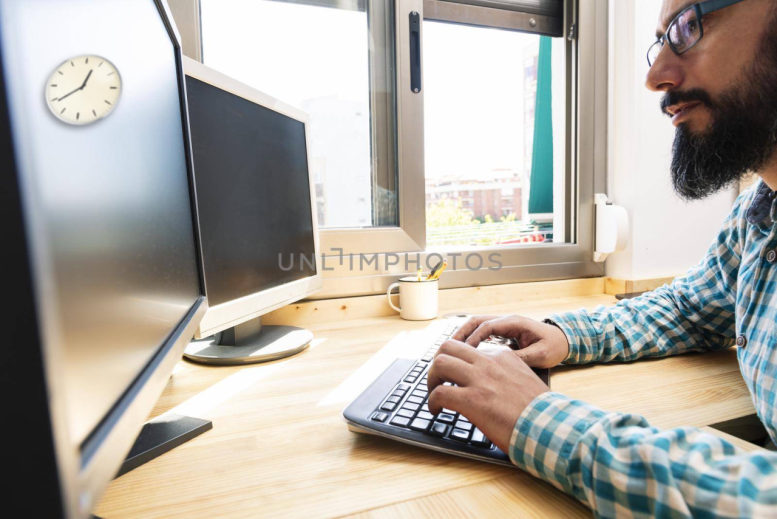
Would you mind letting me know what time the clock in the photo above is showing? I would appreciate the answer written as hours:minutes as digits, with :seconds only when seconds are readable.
12:39
